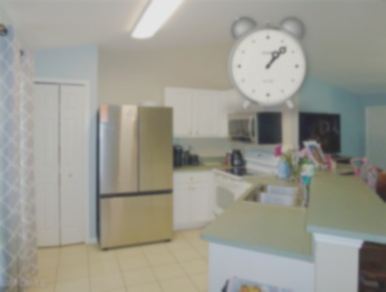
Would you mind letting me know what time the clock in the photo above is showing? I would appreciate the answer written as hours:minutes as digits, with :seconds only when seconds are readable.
1:07
